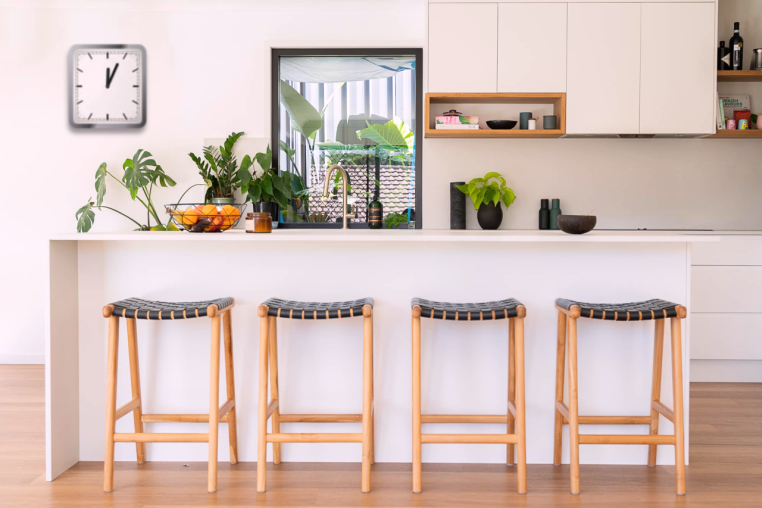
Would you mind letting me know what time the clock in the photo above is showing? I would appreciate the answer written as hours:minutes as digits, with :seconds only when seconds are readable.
12:04
